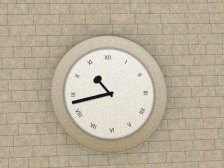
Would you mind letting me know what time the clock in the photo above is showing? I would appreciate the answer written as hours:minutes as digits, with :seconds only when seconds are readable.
10:43
